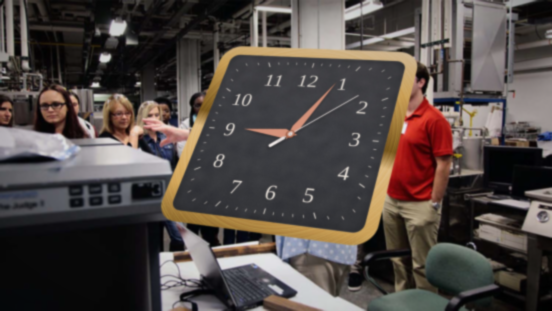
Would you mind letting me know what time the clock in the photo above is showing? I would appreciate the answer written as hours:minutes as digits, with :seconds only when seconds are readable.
9:04:08
